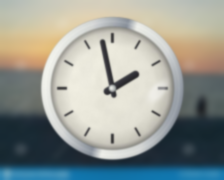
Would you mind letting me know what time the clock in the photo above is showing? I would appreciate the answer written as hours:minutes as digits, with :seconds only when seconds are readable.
1:58
